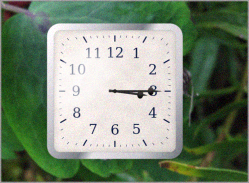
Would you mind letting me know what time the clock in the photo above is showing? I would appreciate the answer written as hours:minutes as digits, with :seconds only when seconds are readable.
3:15
